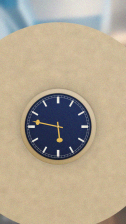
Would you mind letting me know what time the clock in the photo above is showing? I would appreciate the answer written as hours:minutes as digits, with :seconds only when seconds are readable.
5:47
